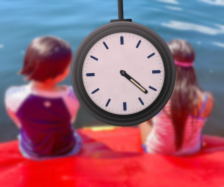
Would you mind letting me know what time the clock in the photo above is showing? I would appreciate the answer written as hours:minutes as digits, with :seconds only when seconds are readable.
4:22
